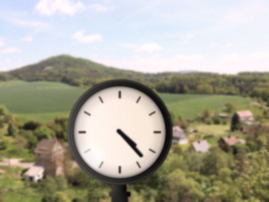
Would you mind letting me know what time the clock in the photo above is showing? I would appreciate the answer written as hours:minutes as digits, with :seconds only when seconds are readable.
4:23
